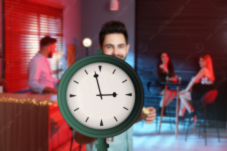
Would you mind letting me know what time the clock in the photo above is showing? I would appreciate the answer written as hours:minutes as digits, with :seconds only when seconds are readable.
2:58
